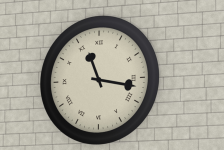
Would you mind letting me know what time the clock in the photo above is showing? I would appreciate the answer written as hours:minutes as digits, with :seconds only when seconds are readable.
11:17
